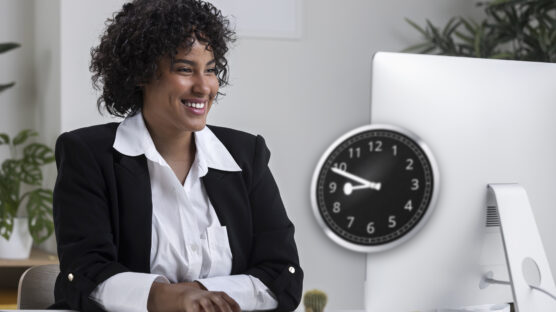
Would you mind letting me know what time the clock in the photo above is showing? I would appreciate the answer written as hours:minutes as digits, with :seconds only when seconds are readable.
8:49
